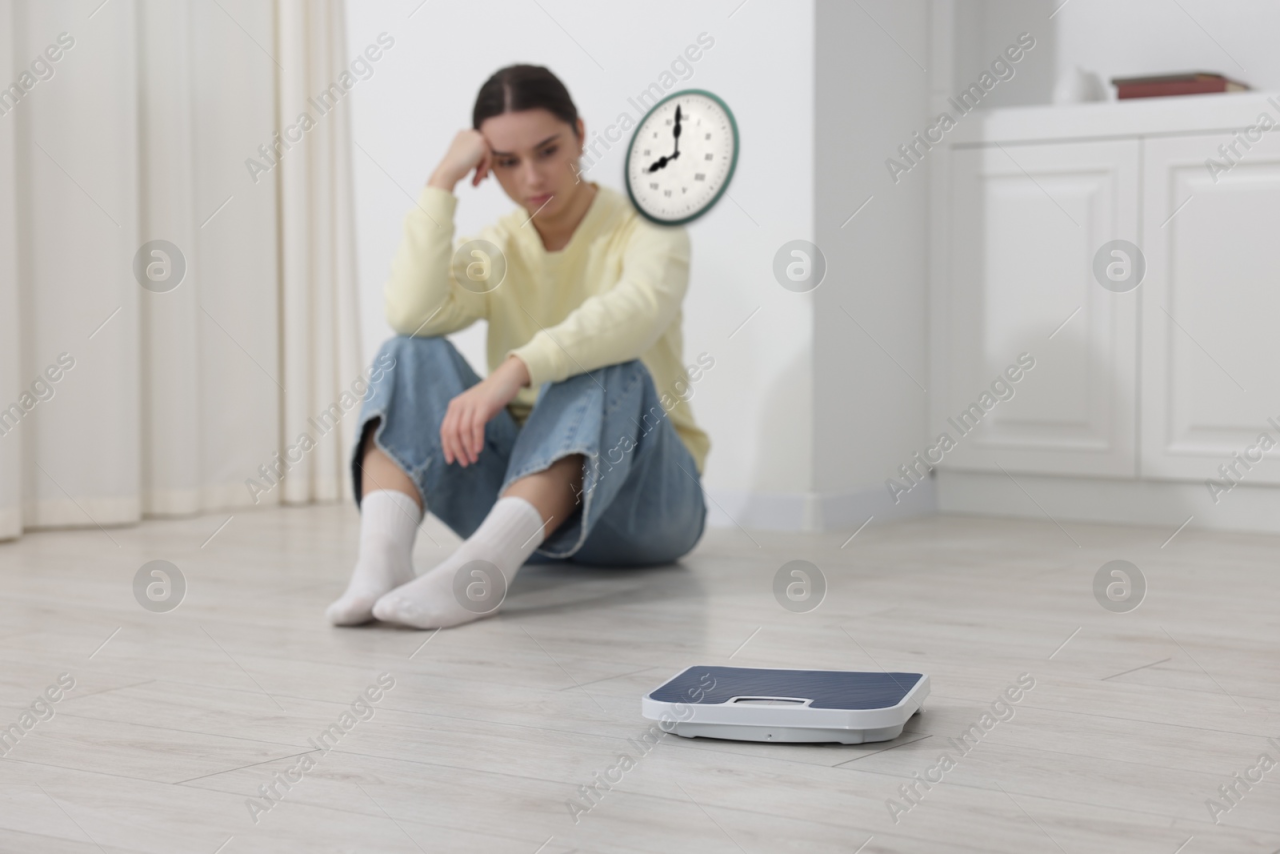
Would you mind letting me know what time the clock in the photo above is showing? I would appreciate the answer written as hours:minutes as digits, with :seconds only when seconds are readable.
7:58
